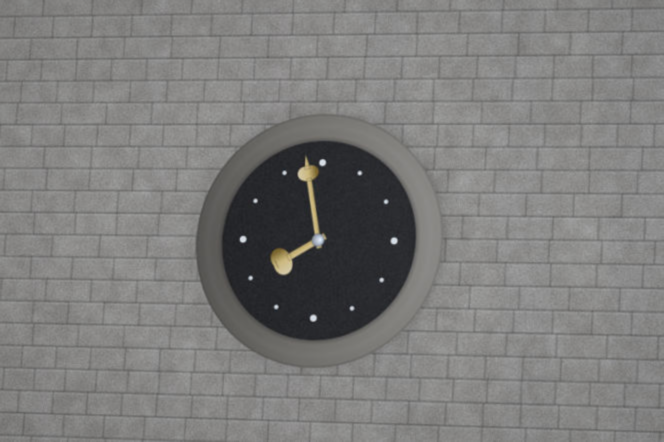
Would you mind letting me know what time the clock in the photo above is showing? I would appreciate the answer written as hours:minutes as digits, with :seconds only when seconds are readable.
7:58
